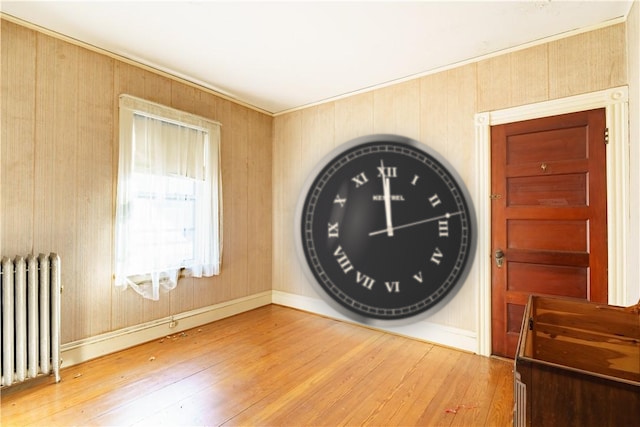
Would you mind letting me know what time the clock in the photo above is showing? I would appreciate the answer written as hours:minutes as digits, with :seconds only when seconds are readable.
11:59:13
